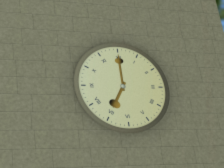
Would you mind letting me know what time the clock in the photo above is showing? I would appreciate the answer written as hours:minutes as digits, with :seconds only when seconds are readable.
7:00
